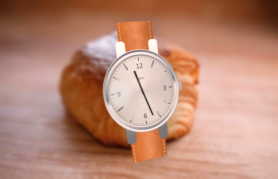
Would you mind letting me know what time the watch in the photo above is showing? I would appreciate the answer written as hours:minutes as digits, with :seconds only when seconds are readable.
11:27
